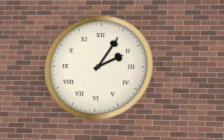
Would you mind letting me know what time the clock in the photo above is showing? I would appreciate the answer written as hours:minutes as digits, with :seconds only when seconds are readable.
2:05
